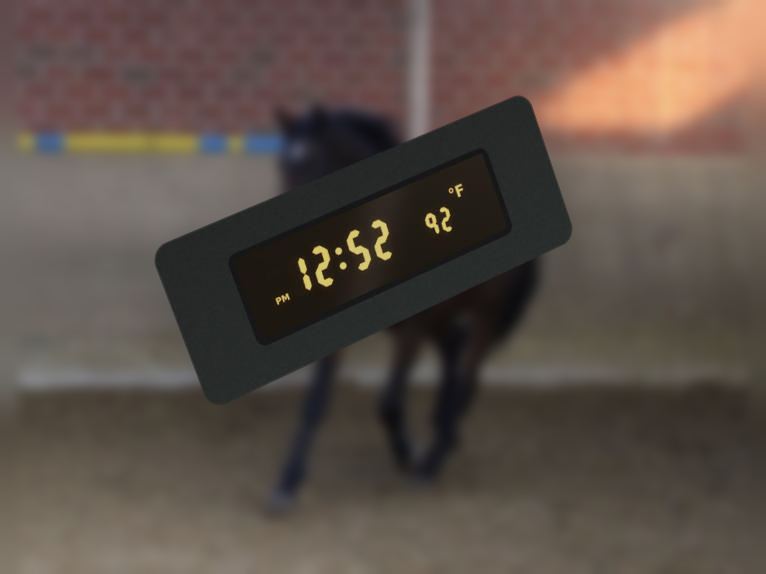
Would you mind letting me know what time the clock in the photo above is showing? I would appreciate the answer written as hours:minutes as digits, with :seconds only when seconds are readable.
12:52
